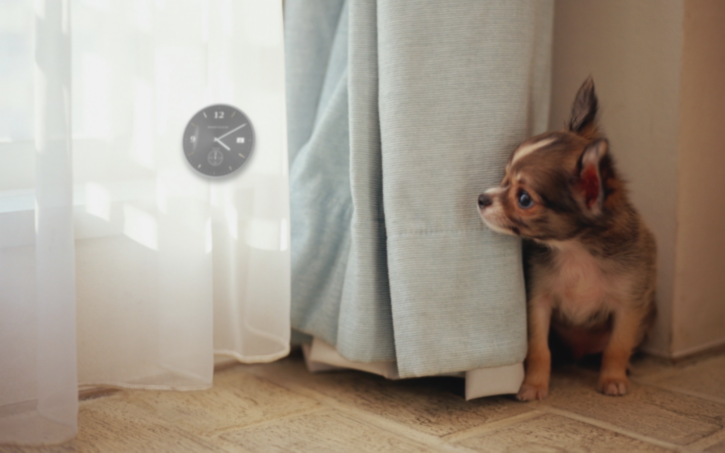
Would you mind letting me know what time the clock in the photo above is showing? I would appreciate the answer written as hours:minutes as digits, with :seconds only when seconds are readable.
4:10
